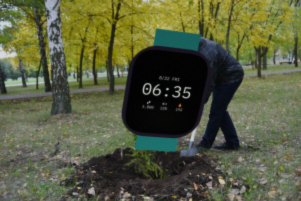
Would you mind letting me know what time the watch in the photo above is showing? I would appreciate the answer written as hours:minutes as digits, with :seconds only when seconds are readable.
6:35
